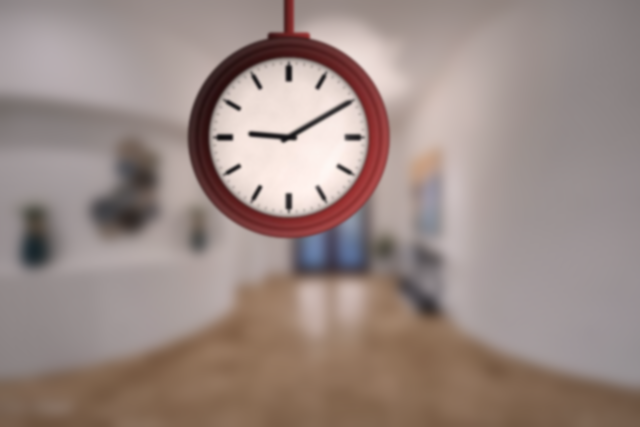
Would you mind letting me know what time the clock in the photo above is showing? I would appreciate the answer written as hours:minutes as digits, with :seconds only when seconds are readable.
9:10
